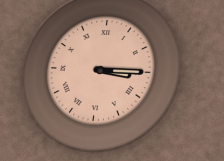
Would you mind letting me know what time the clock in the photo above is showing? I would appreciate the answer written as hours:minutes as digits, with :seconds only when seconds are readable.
3:15
